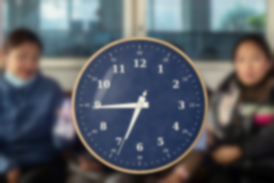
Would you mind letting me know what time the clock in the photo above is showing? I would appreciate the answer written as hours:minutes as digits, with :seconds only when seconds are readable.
6:44:34
